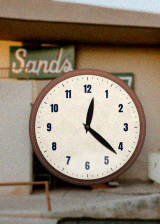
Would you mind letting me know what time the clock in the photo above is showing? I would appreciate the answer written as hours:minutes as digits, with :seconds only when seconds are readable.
12:22
